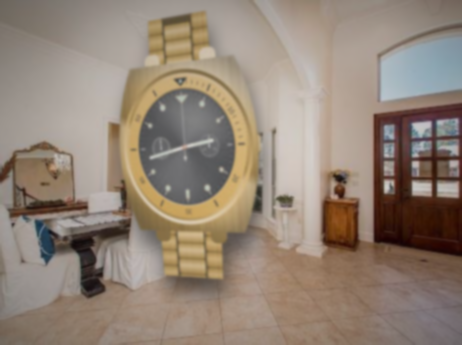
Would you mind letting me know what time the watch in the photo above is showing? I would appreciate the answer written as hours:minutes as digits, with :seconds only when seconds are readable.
2:43
